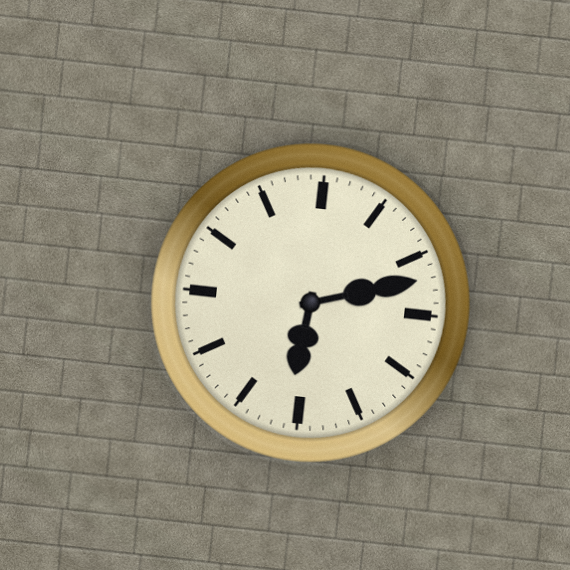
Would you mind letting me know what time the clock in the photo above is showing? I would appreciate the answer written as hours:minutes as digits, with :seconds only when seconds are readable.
6:12
